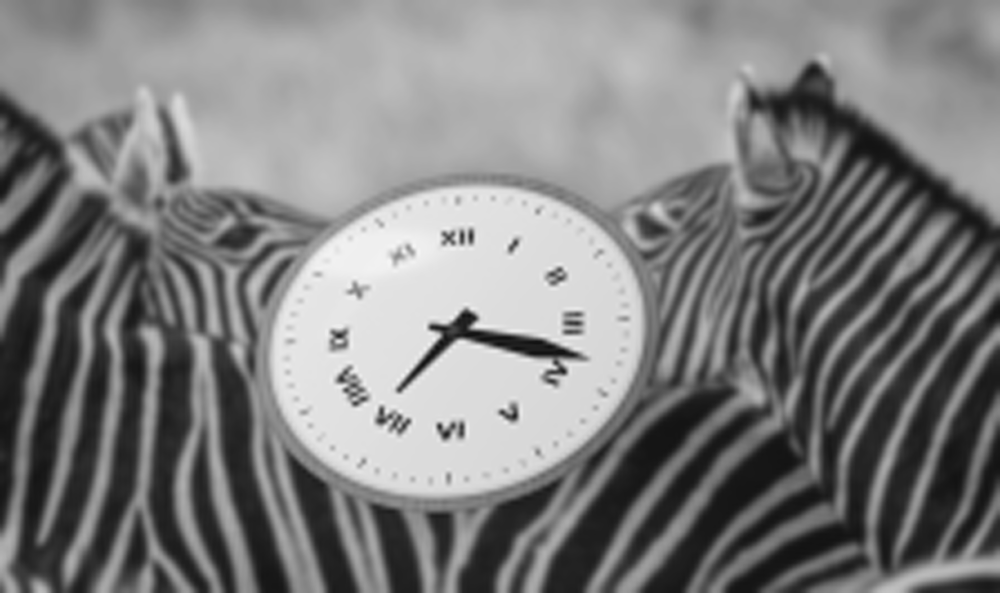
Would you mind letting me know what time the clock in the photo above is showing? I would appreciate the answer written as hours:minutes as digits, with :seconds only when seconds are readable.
7:18
